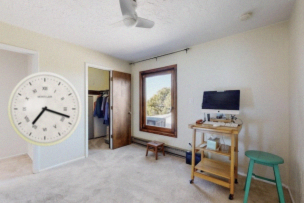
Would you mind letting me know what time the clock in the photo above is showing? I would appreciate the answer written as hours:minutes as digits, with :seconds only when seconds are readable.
7:18
